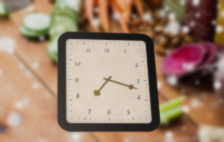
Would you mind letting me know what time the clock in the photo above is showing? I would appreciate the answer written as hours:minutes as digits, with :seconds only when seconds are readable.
7:18
